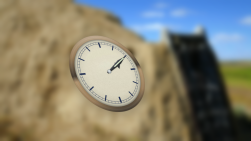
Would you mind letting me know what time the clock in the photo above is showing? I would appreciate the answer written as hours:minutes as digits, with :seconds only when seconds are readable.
2:10
